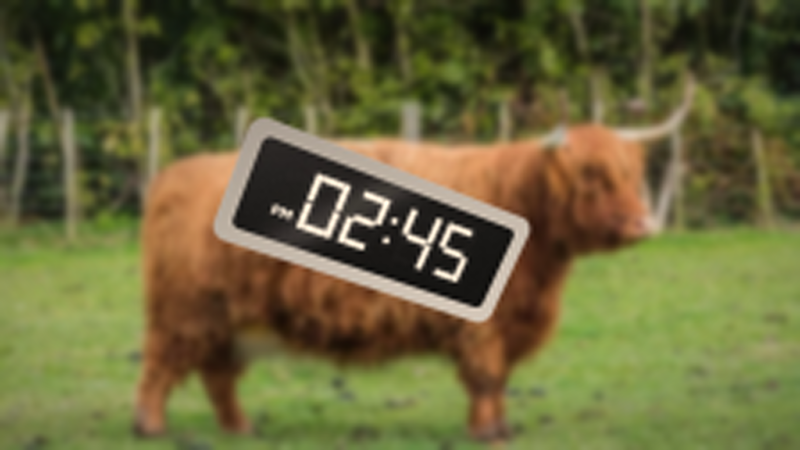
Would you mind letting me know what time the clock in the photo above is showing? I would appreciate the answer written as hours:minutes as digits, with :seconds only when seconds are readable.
2:45
